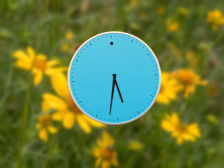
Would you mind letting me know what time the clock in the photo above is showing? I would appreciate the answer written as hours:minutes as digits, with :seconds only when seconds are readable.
5:32
